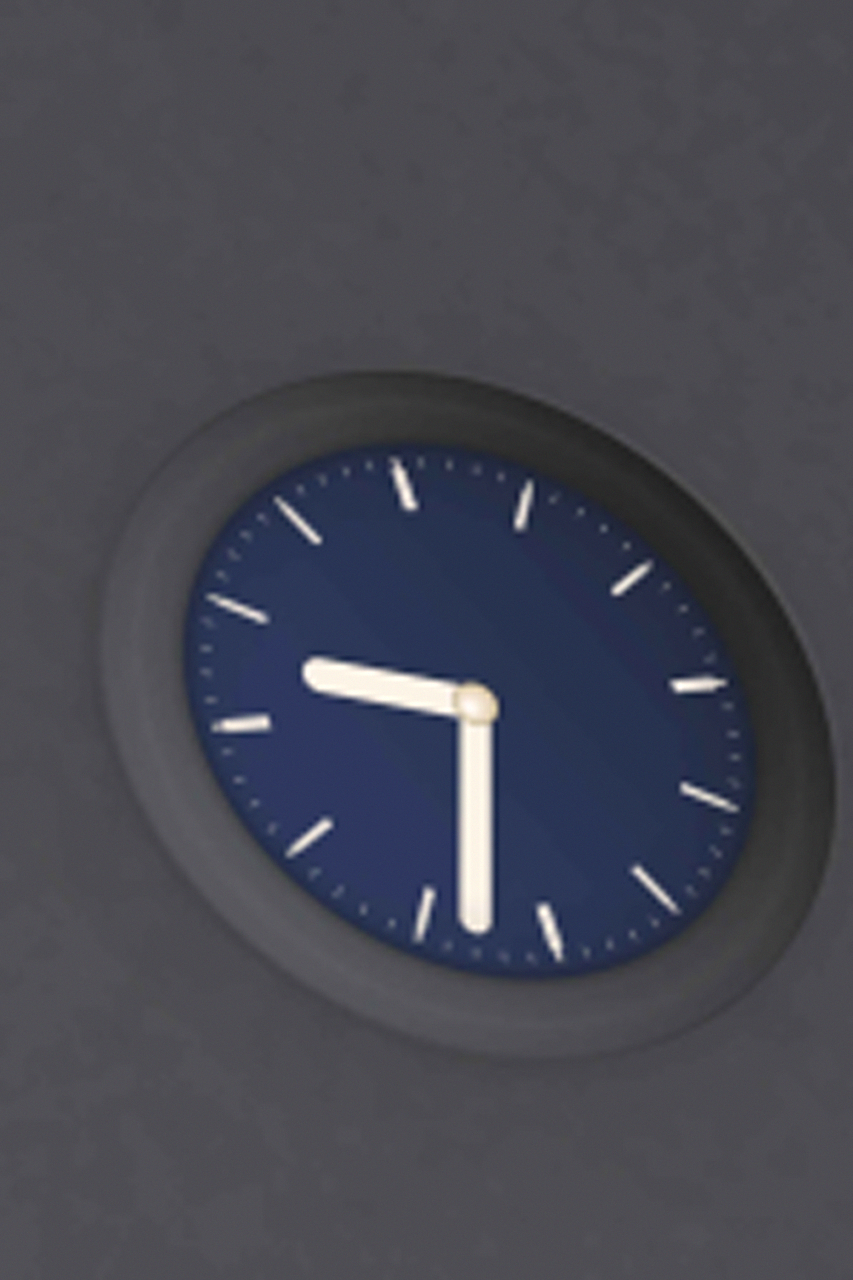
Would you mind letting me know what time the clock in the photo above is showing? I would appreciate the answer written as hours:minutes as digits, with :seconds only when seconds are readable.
9:33
